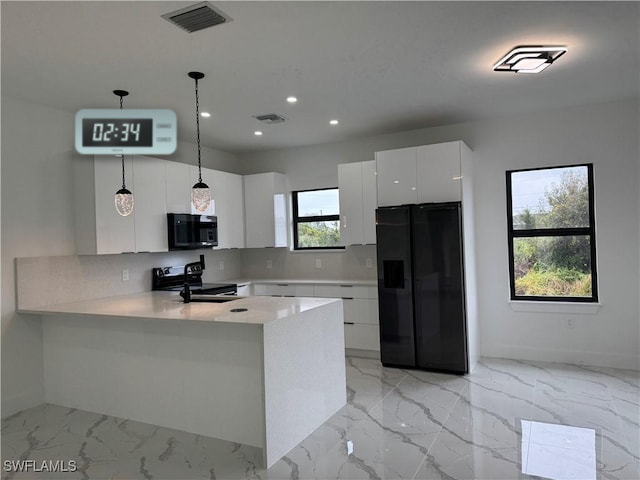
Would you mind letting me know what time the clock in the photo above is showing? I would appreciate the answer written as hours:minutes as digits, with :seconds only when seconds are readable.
2:34
